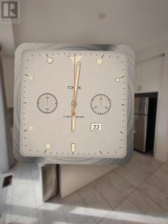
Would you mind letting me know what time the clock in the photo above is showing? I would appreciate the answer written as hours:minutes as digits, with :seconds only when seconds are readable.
6:01
